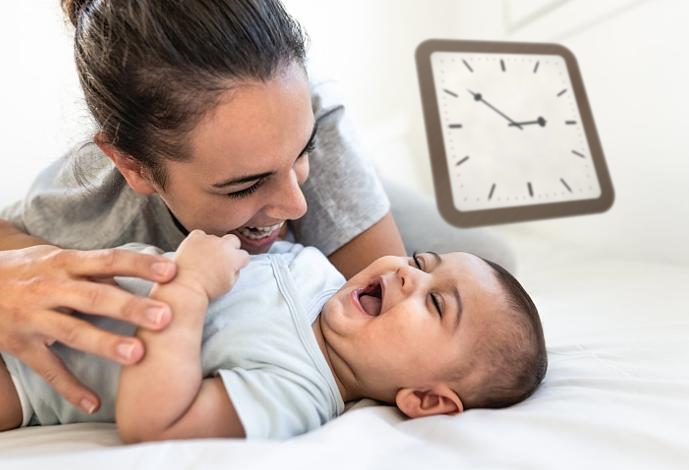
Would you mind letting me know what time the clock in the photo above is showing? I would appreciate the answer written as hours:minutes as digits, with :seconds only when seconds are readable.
2:52
